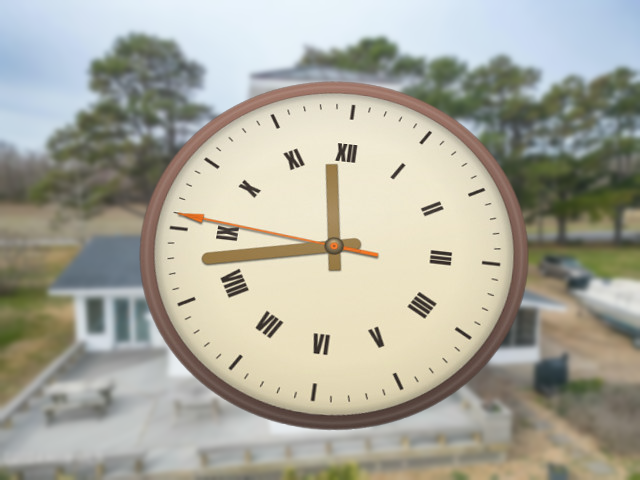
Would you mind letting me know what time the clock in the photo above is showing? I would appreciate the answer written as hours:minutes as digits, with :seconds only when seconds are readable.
11:42:46
